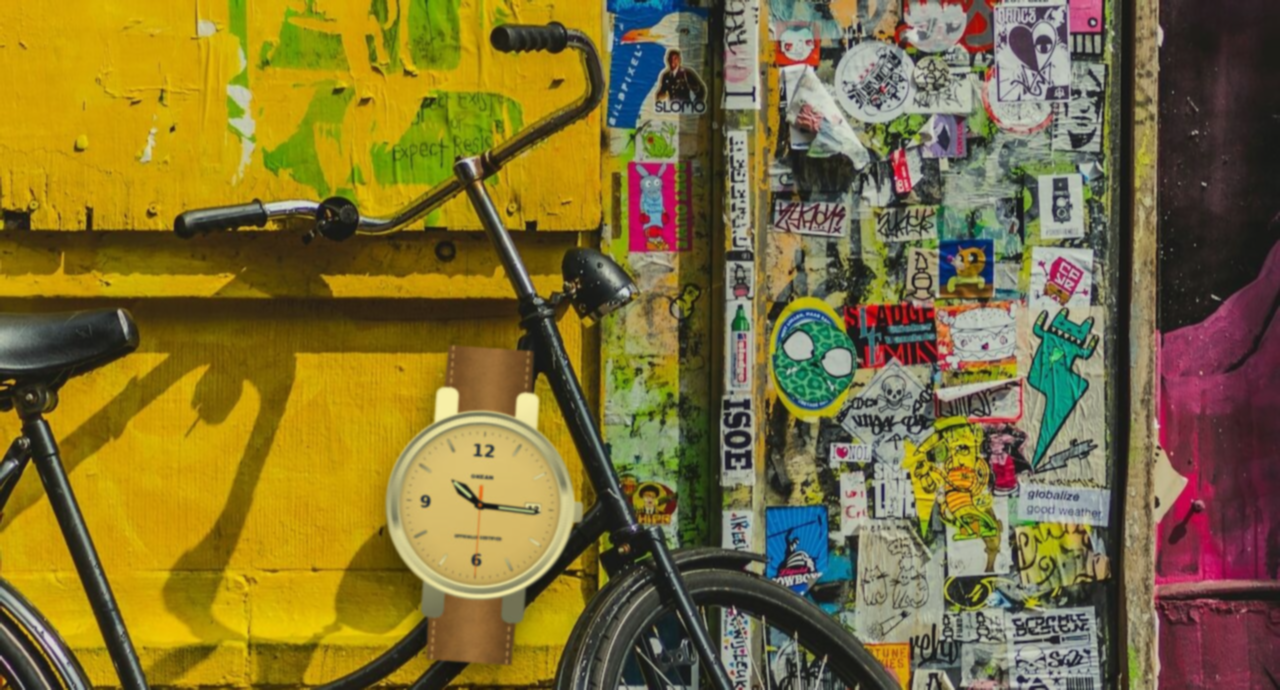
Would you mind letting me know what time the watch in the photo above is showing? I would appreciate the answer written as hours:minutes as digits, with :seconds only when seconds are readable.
10:15:30
